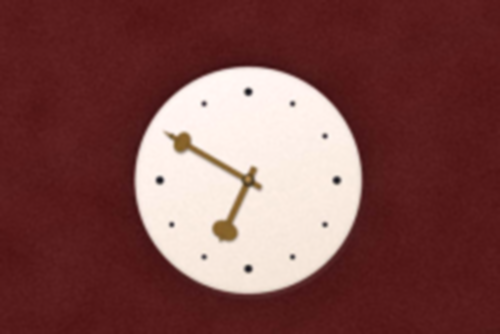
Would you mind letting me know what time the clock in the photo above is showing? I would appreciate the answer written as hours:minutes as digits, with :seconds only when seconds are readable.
6:50
